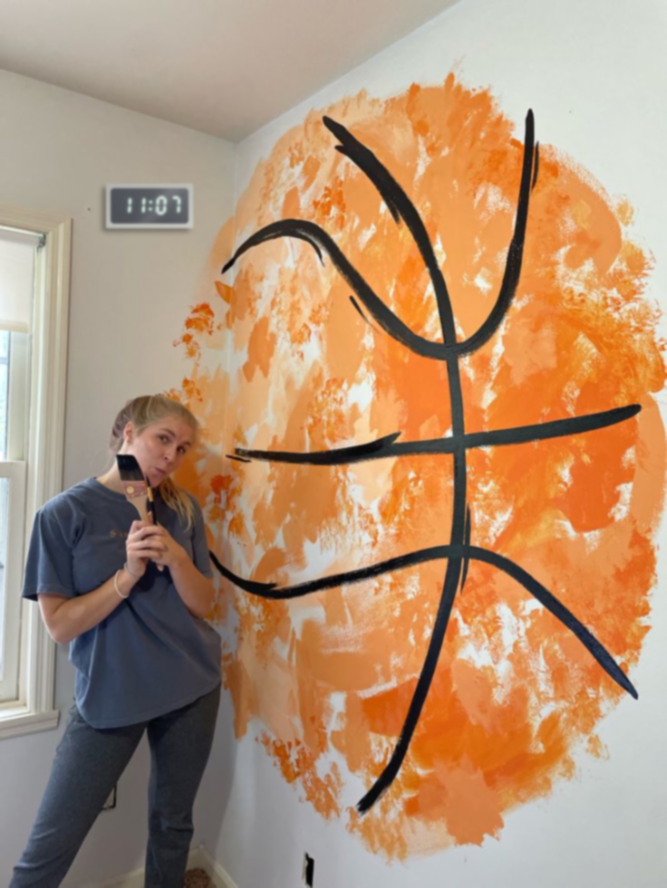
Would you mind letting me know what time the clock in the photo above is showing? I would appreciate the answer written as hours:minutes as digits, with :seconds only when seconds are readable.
11:07
